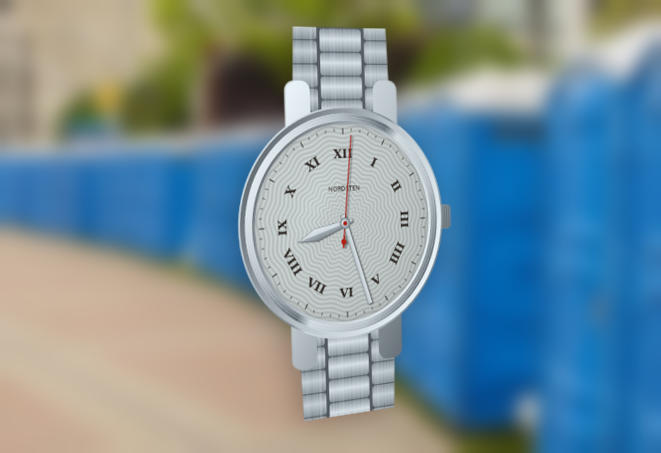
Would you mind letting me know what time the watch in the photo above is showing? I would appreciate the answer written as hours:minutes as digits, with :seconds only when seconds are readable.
8:27:01
